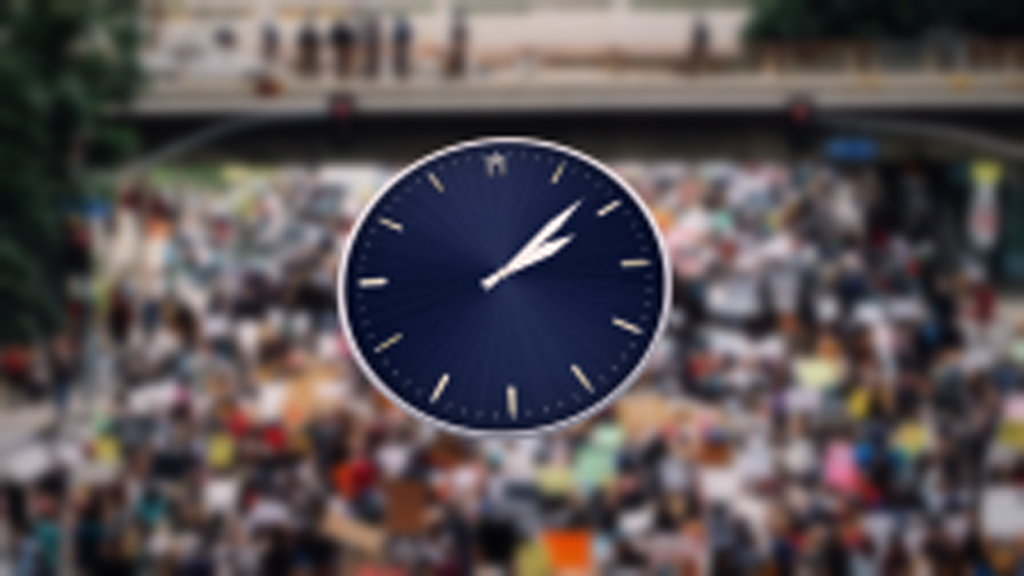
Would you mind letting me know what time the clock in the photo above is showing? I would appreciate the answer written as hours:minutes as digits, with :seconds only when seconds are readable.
2:08
